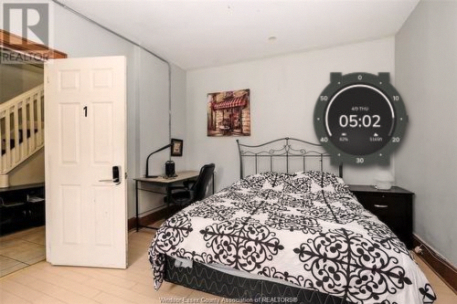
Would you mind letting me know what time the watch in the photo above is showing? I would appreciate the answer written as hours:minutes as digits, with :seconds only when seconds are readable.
5:02
